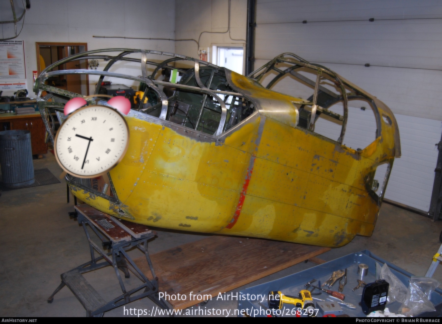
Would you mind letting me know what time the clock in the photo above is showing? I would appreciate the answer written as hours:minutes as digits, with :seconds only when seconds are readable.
9:31
